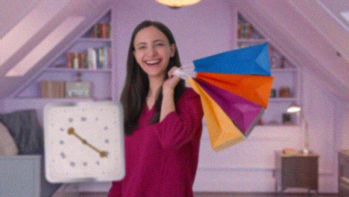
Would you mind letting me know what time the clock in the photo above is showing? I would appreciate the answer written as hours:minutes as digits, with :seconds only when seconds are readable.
10:21
